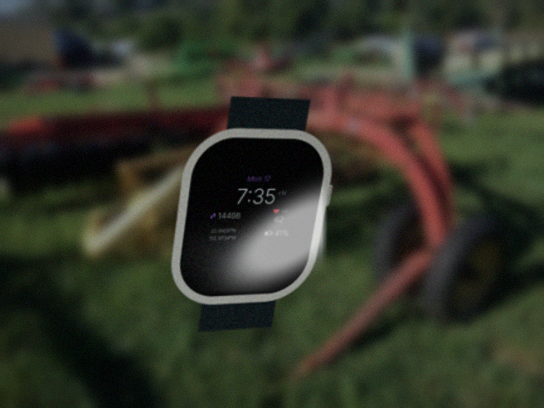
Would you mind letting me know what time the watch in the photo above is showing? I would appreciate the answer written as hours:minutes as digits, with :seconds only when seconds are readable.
7:35
